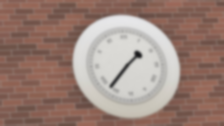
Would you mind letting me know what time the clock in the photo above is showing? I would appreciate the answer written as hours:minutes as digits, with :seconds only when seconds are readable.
1:37
